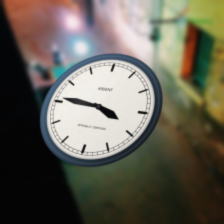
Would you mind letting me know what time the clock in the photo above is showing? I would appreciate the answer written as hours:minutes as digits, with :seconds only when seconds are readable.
3:46
